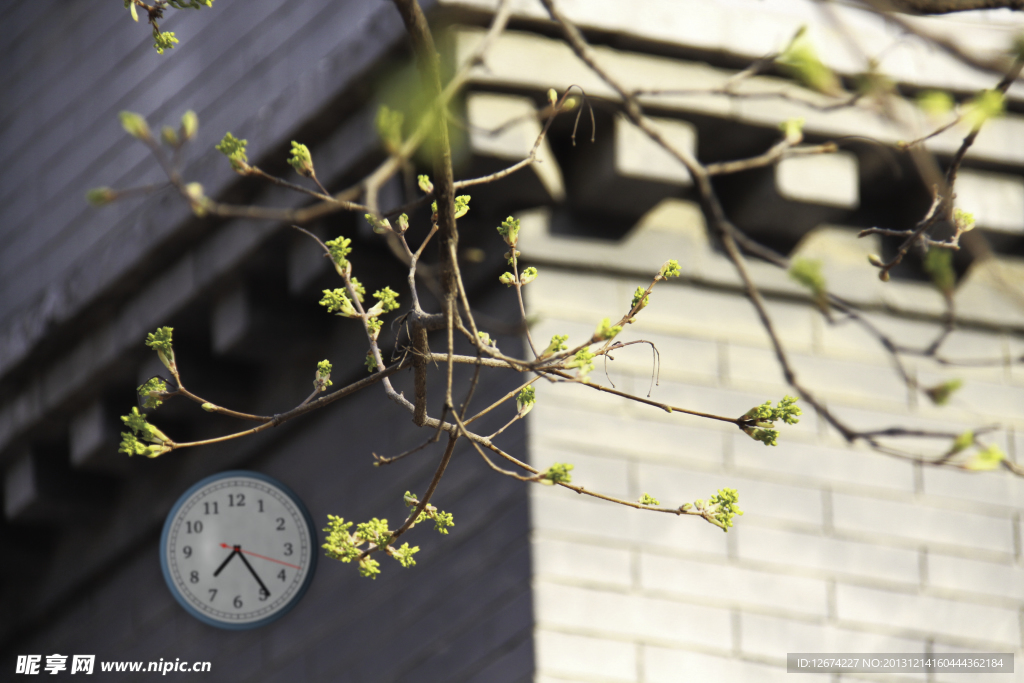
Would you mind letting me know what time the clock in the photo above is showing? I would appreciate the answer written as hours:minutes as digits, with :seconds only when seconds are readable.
7:24:18
